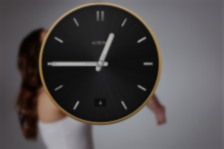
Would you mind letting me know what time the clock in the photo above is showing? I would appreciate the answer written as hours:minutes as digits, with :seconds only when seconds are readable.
12:45
